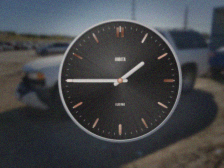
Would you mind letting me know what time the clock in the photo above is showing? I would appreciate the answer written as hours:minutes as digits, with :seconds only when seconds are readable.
1:45
